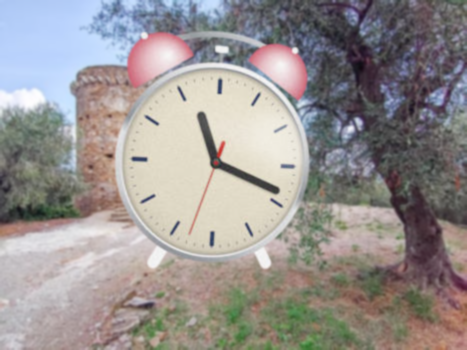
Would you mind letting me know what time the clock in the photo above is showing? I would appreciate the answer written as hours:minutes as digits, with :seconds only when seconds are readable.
11:18:33
